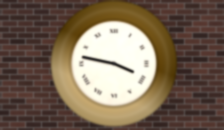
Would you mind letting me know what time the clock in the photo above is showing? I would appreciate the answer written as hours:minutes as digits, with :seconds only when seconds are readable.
3:47
